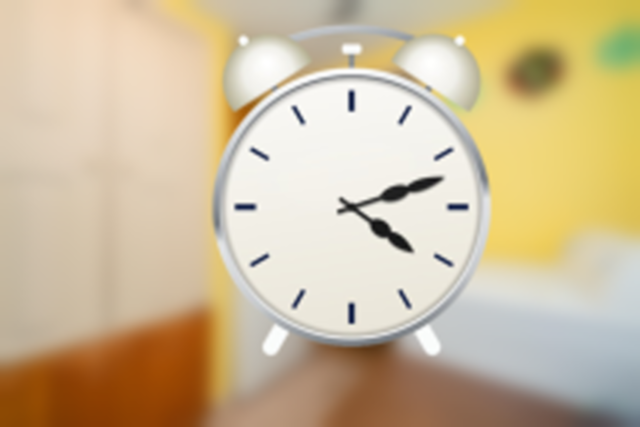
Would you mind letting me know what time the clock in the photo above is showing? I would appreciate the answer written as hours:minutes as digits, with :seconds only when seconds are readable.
4:12
